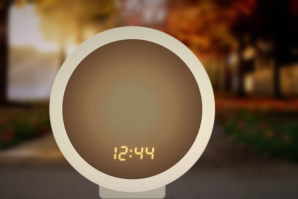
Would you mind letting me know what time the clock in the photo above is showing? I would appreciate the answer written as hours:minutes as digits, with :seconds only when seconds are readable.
12:44
